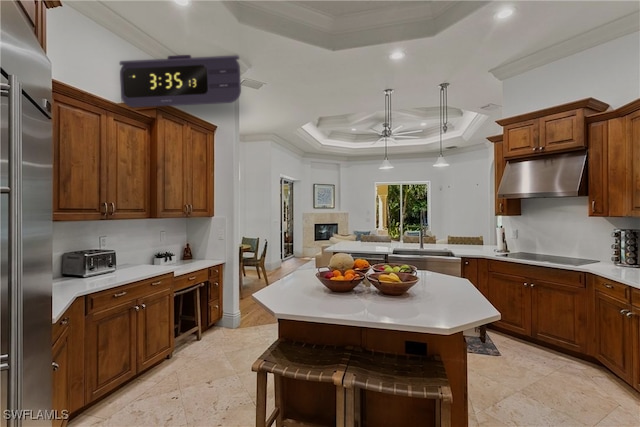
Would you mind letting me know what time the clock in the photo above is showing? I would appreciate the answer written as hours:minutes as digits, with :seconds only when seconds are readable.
3:35
